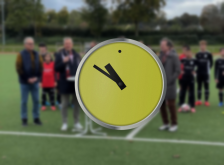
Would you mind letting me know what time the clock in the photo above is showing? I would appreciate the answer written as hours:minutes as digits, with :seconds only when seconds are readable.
10:51
